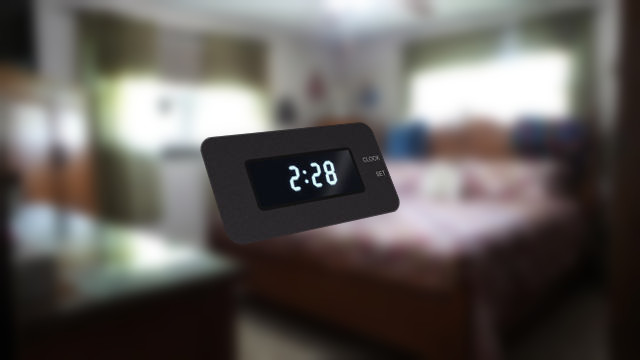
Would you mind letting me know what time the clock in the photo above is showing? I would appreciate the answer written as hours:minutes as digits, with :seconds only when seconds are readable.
2:28
